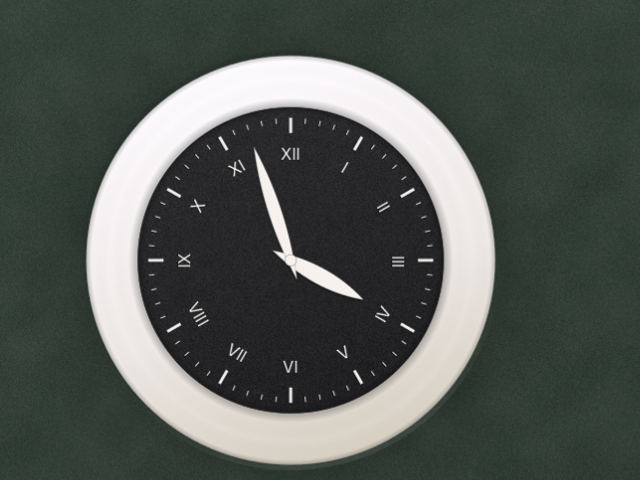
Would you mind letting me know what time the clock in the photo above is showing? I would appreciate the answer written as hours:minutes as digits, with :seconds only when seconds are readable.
3:57
